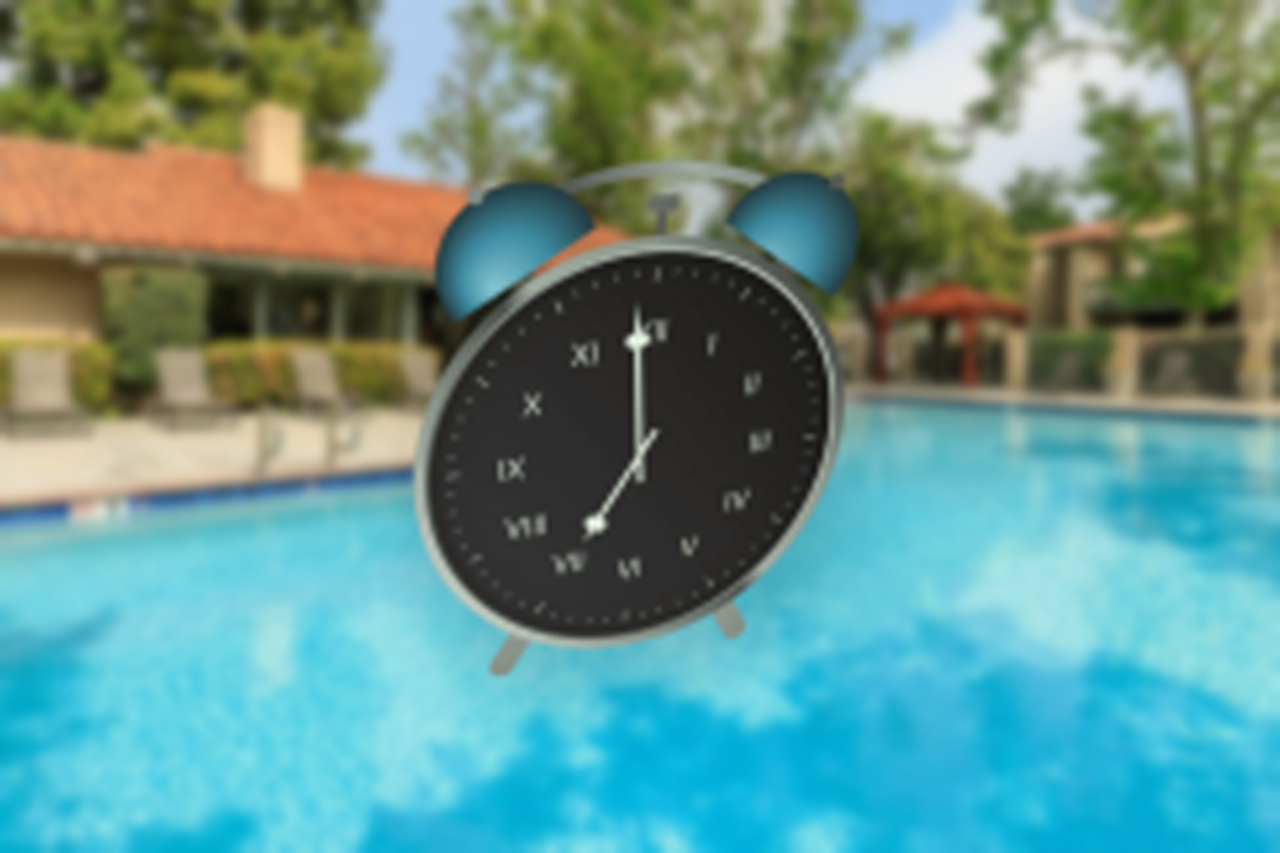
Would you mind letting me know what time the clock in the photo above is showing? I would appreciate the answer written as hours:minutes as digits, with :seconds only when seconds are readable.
6:59
